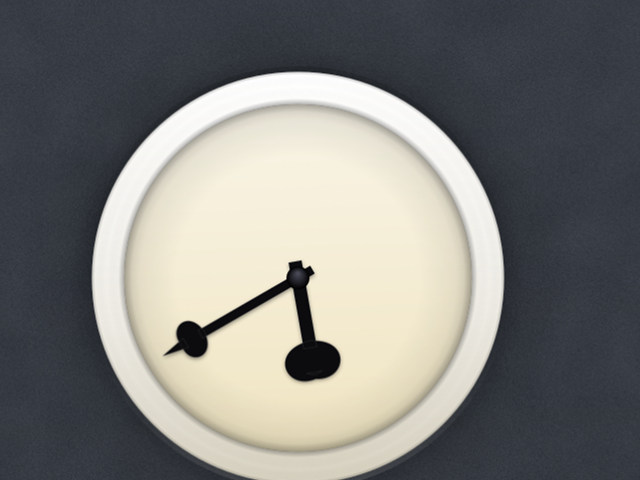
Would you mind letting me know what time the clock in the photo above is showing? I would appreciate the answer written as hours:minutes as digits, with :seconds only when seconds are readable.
5:40
